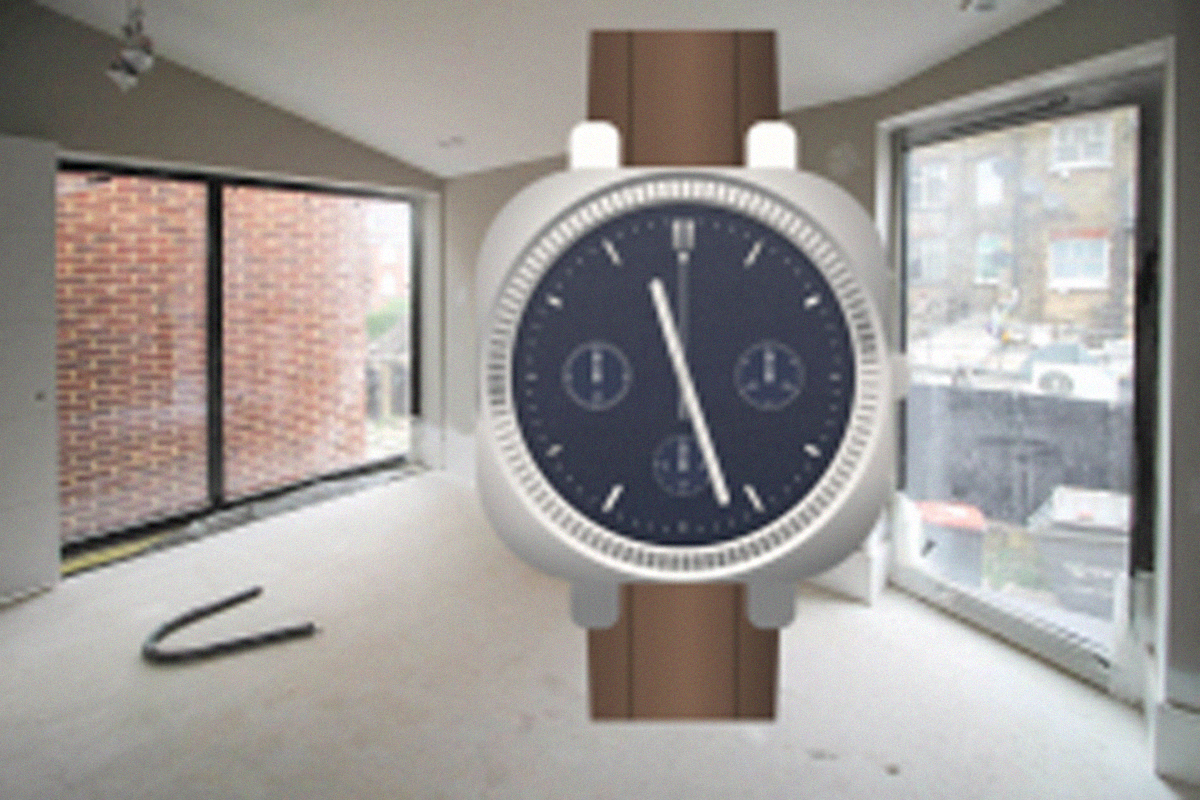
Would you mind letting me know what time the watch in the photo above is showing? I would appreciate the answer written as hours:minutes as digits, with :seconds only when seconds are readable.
11:27
